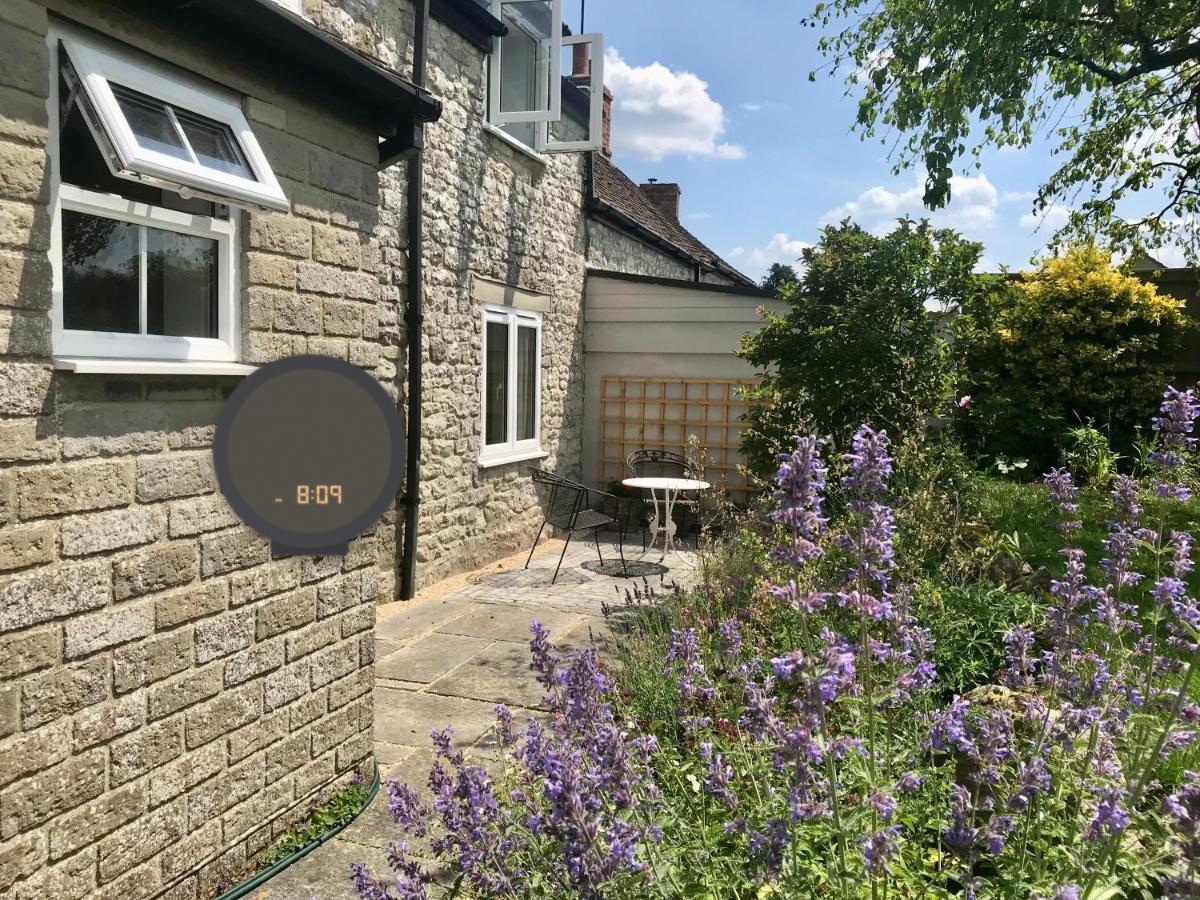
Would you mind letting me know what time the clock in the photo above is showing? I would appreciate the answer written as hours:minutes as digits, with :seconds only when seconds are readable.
8:09
